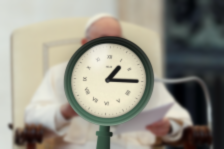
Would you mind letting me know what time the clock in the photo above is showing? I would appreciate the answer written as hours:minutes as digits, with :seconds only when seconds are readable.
1:15
